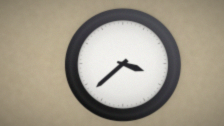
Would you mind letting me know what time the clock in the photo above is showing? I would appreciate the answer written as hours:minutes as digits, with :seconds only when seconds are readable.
3:38
